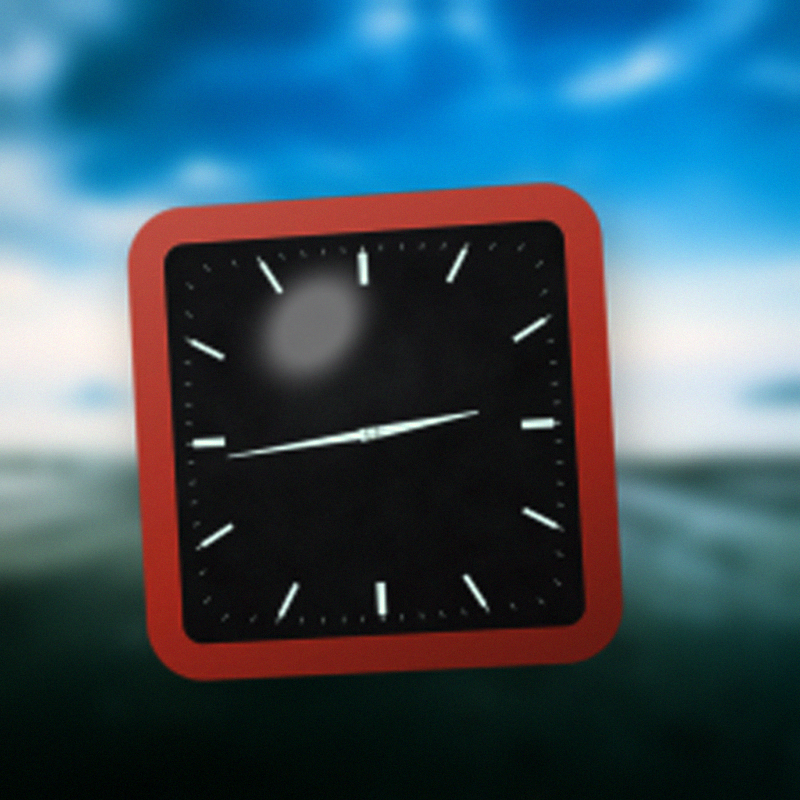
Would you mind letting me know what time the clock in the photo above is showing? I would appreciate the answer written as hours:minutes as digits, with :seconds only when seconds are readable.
2:44
